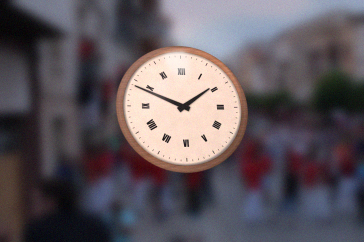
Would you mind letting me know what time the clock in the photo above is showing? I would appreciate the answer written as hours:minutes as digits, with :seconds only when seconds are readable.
1:49
